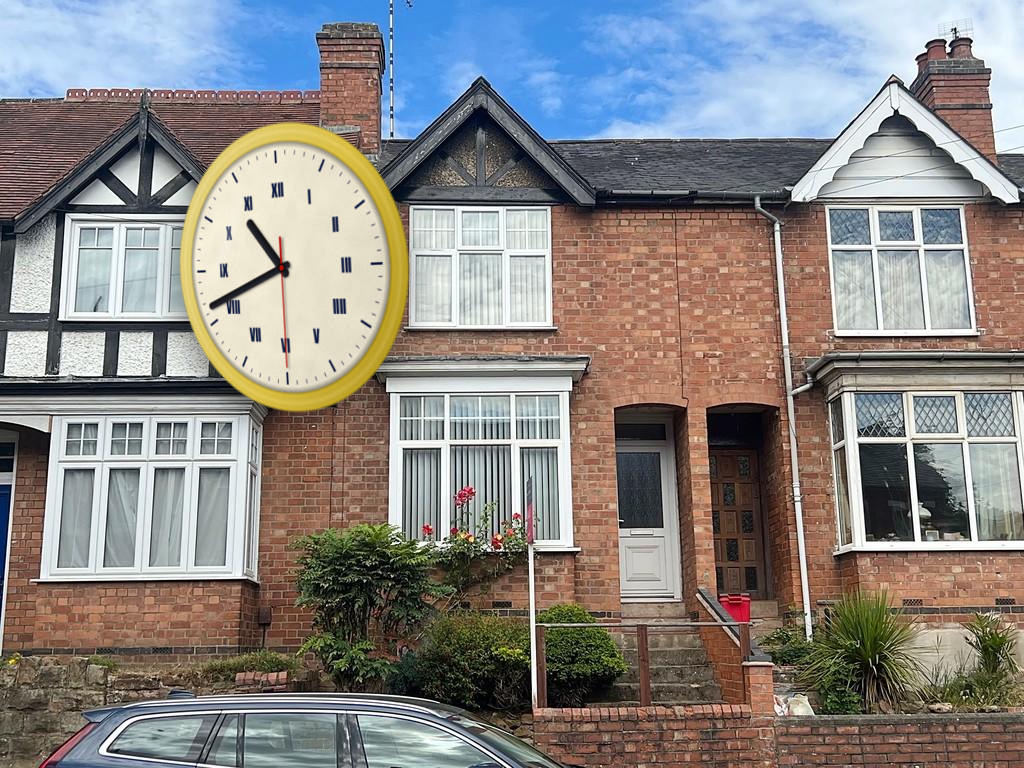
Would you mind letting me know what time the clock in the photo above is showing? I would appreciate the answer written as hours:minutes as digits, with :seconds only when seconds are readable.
10:41:30
